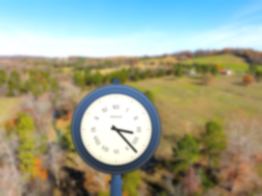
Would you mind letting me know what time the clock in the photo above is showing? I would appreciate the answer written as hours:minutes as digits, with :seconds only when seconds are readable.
3:23
